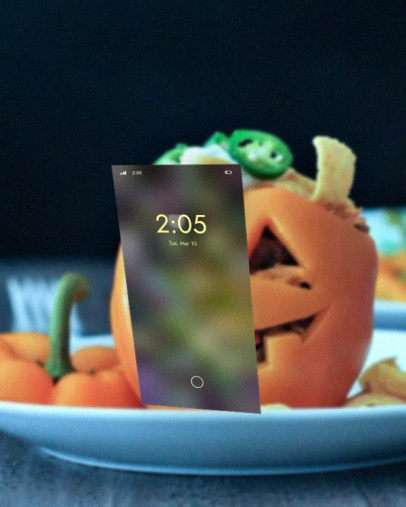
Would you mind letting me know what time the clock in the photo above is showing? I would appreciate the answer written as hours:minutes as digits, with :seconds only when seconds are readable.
2:05
